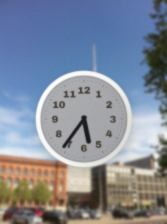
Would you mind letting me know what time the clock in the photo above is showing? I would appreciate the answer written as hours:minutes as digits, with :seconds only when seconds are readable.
5:36
